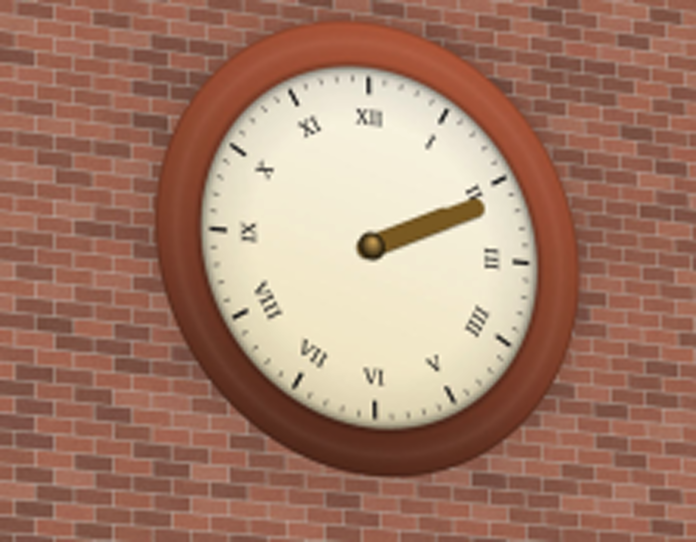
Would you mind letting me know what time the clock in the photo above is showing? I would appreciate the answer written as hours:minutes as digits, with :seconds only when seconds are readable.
2:11
